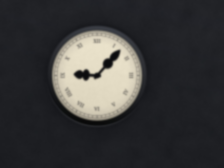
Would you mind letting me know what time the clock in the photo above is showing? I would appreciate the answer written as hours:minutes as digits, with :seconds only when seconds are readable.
9:07
